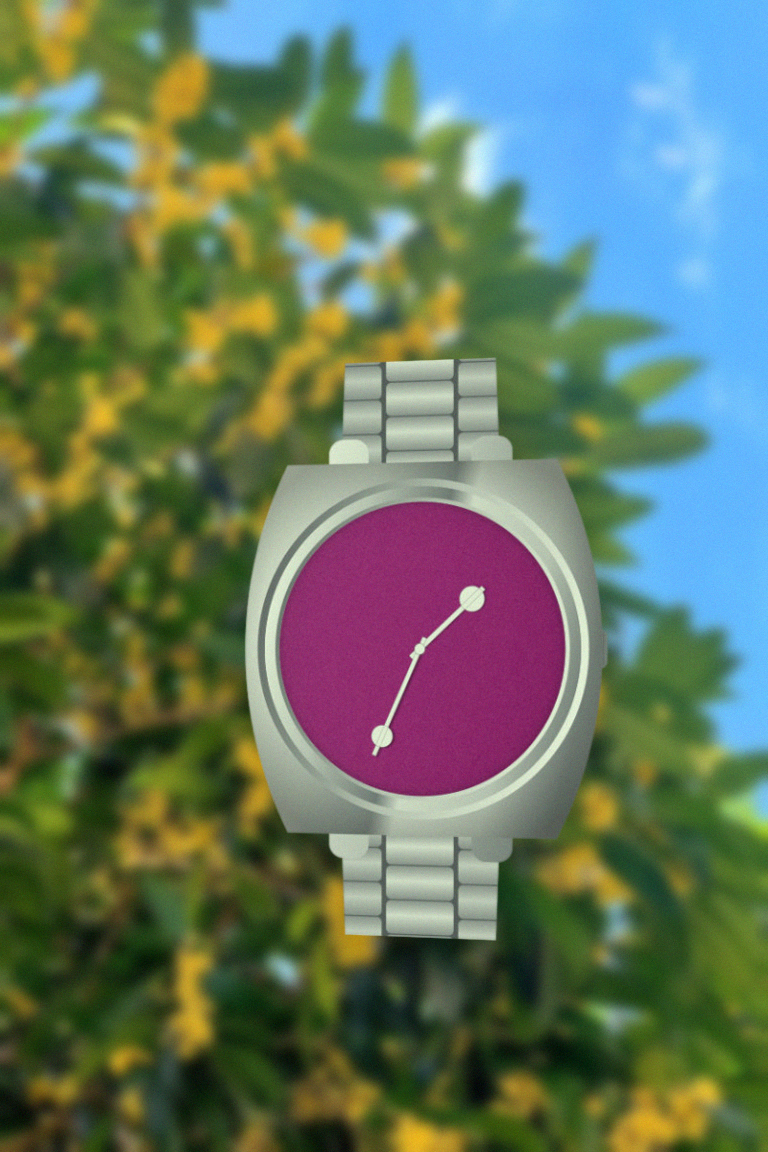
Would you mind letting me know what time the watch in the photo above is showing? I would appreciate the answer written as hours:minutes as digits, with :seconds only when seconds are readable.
1:34
